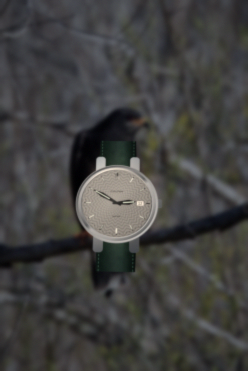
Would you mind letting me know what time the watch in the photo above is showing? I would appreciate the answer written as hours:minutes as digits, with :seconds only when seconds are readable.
2:50
